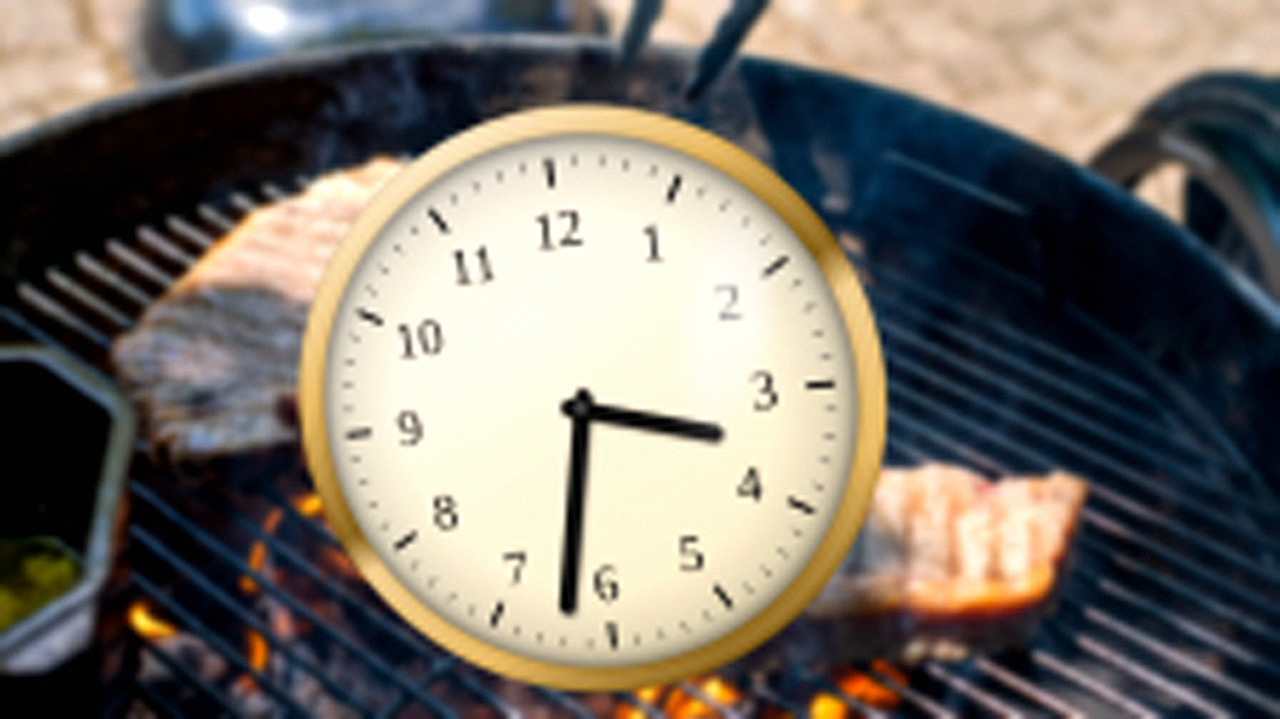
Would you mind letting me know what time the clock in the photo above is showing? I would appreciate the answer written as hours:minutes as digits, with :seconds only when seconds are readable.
3:32
